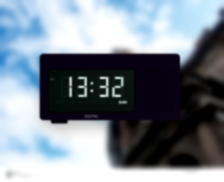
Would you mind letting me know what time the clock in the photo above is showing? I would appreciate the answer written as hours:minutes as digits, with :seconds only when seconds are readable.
13:32
